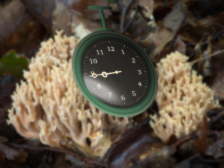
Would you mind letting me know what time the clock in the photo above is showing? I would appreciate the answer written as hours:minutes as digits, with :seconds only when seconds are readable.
8:44
